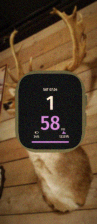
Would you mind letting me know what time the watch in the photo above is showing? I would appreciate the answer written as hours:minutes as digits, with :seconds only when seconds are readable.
1:58
